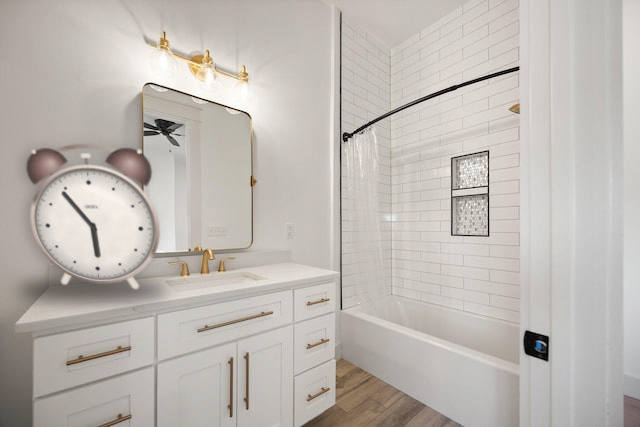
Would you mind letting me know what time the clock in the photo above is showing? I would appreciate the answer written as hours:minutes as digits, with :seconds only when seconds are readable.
5:54
